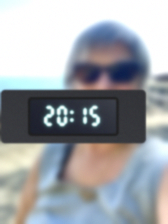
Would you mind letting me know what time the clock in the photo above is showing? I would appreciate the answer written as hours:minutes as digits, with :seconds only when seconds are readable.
20:15
